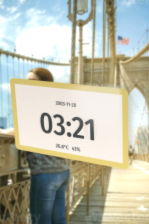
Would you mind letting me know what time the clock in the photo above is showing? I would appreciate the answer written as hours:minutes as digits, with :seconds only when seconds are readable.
3:21
